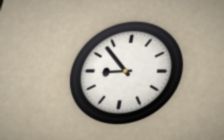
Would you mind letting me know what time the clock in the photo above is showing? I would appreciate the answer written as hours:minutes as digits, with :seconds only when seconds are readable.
8:53
